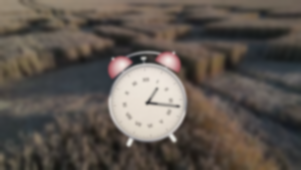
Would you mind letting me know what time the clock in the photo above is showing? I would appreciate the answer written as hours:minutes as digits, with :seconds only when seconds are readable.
1:17
